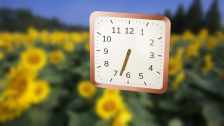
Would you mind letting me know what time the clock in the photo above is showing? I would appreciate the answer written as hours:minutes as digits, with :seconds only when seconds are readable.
6:33
